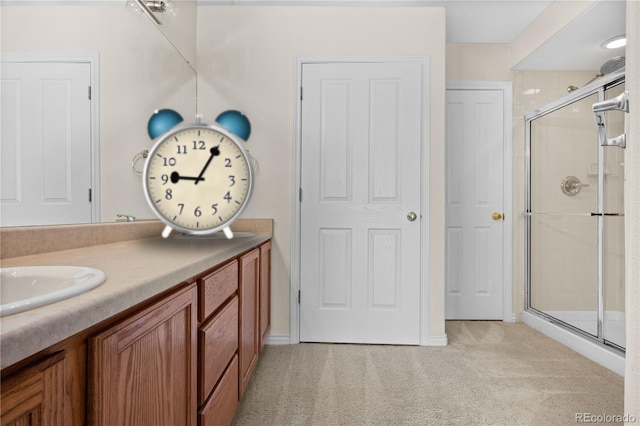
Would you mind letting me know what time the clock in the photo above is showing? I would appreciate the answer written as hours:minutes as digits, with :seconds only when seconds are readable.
9:05
